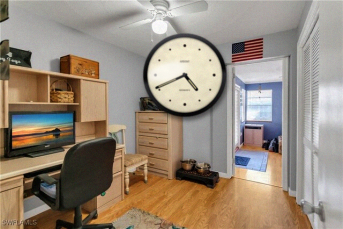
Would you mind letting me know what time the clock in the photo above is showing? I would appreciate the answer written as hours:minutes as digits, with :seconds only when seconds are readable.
4:41
